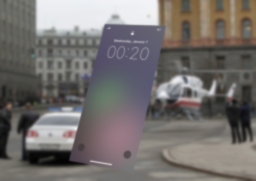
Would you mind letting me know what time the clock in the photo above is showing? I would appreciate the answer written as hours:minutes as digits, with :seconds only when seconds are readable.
0:20
